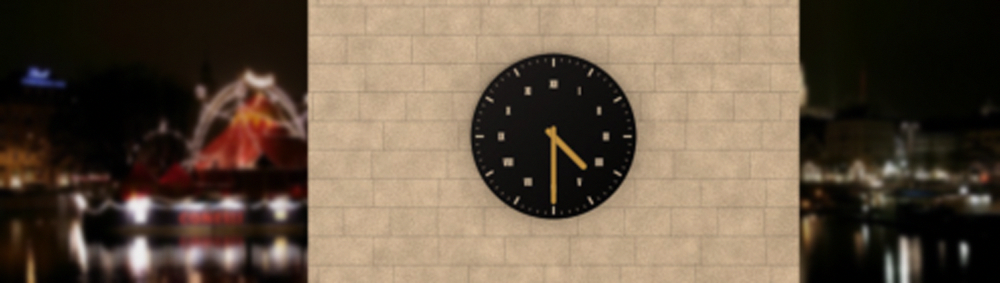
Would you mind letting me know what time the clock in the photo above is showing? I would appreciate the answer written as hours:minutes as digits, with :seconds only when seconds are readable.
4:30
